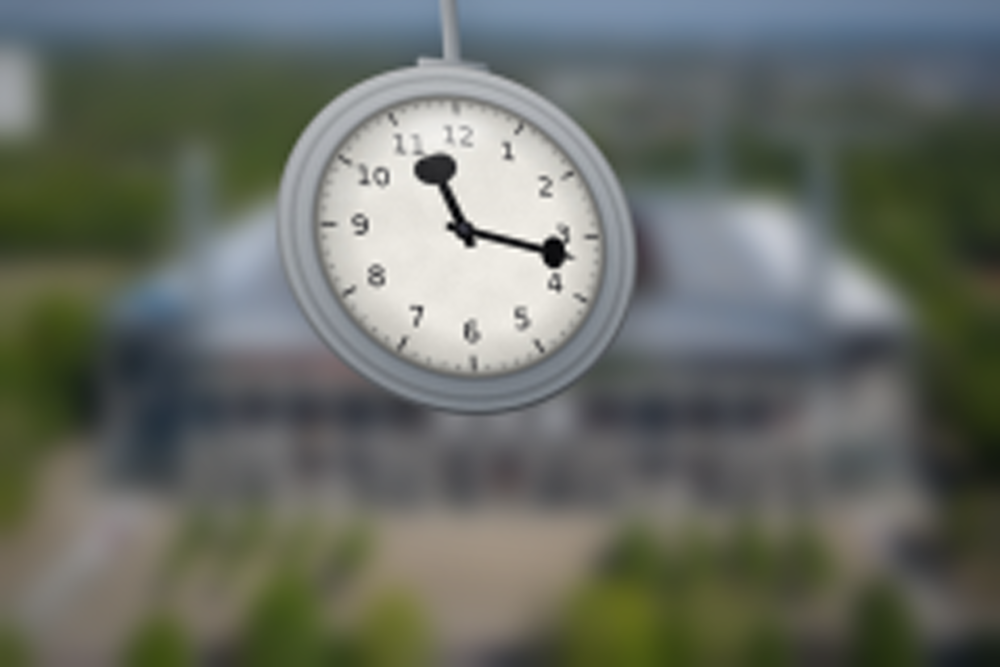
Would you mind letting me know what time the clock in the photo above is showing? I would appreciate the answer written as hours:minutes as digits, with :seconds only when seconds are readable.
11:17
